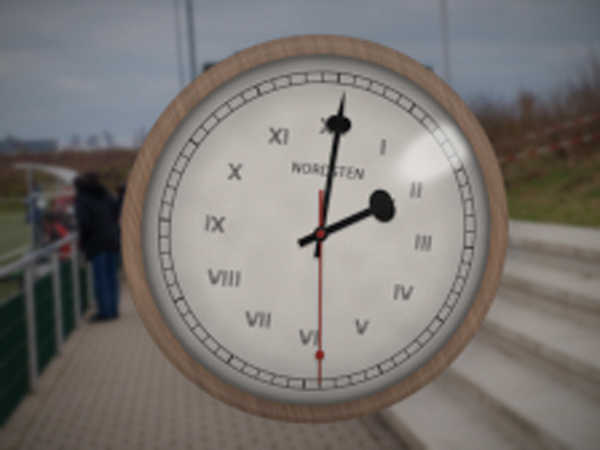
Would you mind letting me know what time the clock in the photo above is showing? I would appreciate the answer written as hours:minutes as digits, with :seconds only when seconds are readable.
2:00:29
